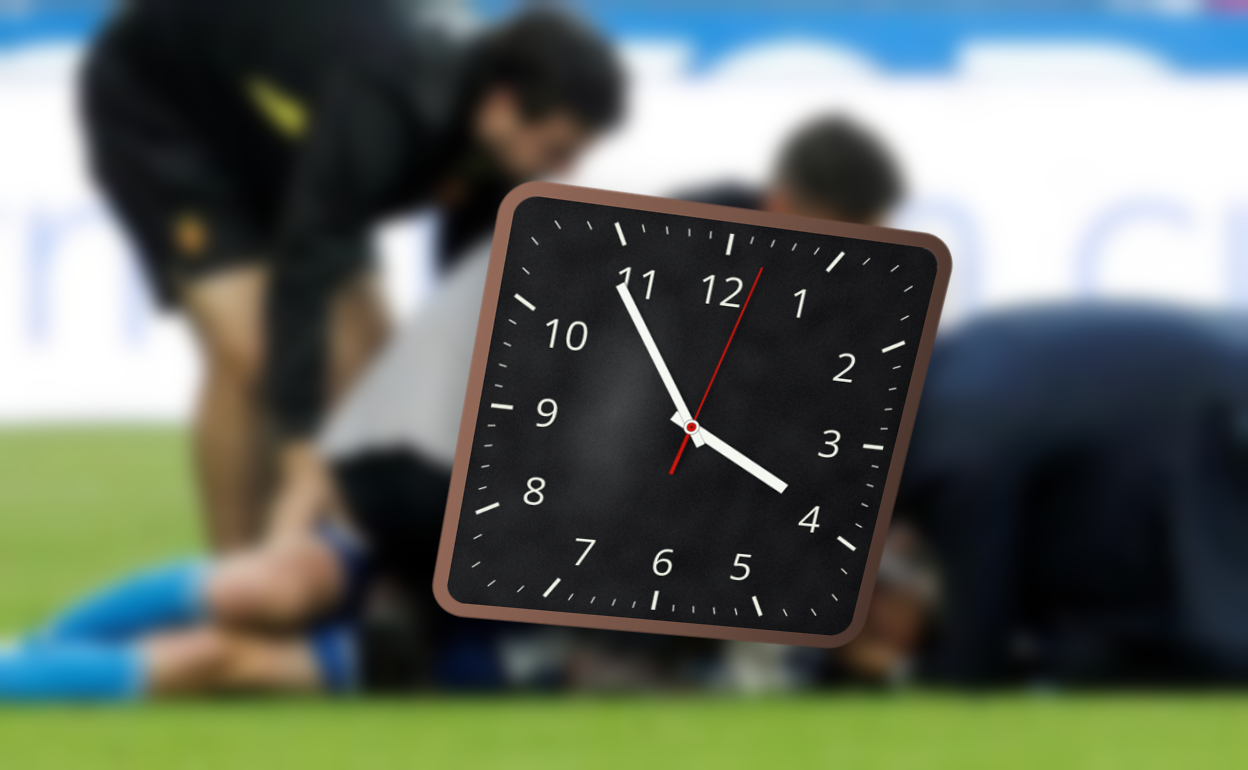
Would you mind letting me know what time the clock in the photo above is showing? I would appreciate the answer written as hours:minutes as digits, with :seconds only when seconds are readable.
3:54:02
